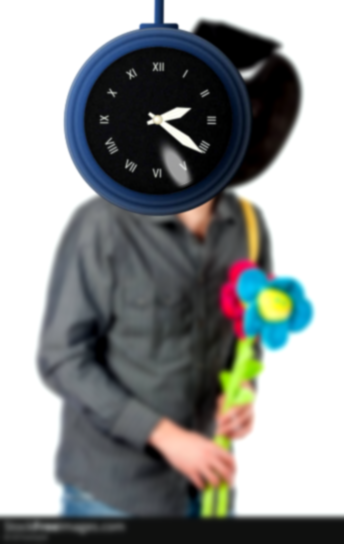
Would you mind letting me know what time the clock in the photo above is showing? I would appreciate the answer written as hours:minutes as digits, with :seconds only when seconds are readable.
2:21
